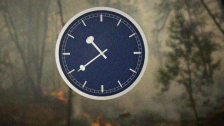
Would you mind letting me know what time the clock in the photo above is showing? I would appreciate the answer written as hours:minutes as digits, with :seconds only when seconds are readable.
10:39
